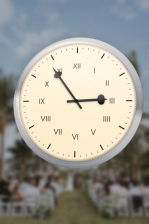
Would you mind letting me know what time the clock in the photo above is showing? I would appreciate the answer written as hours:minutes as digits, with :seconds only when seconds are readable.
2:54
